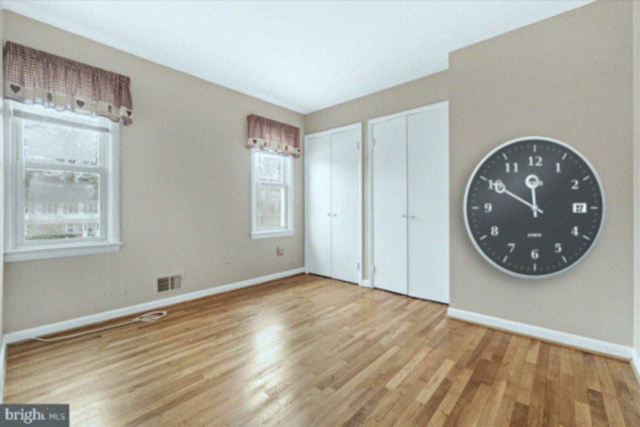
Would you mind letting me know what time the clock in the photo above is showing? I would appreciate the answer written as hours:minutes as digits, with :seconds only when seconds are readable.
11:50
